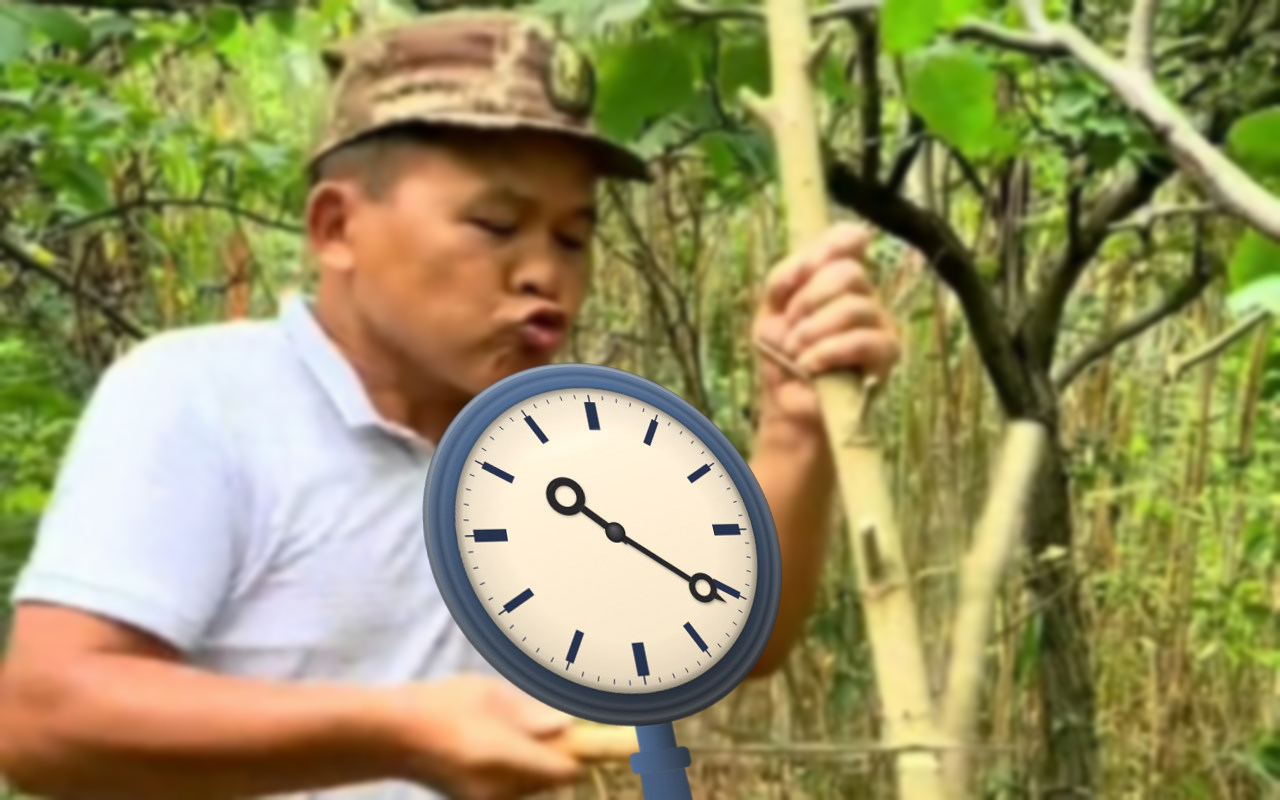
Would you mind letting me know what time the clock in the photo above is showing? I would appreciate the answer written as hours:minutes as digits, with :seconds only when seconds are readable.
10:21
